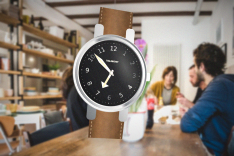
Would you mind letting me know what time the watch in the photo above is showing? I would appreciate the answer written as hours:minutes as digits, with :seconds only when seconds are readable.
6:52
